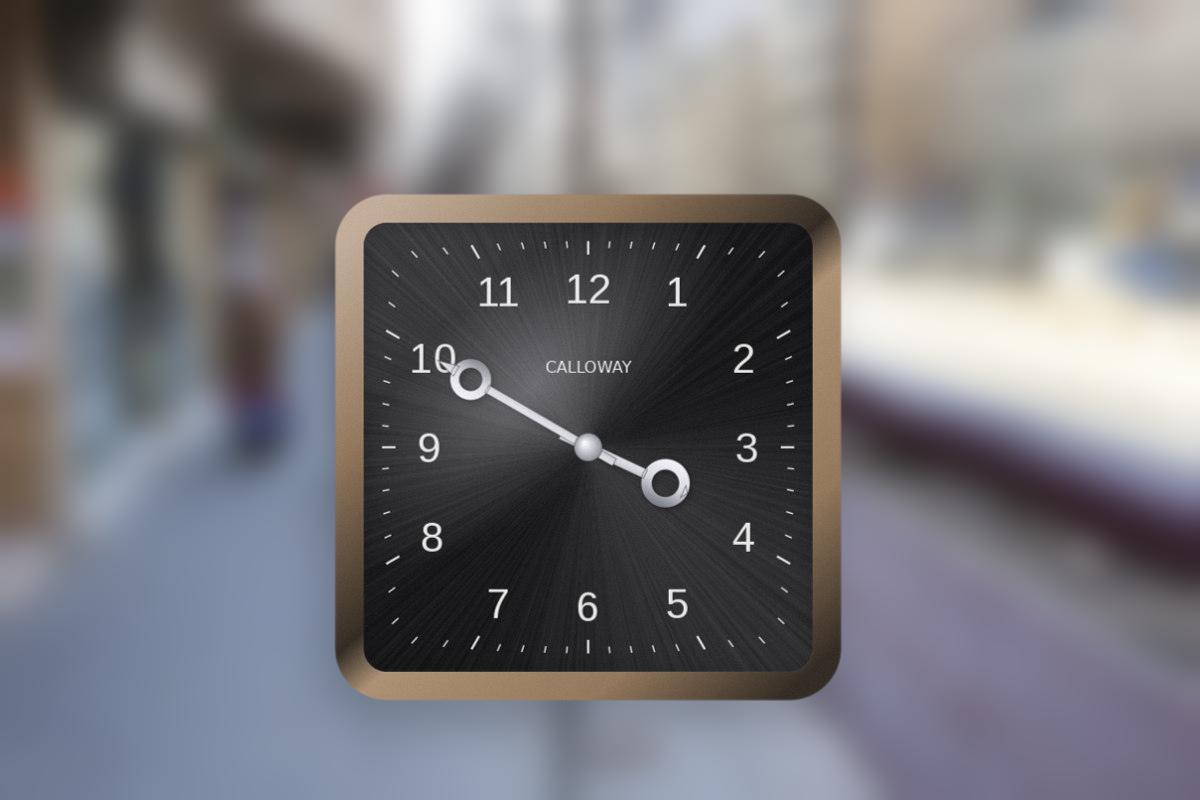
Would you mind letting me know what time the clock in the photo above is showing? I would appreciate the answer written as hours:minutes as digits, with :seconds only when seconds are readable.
3:50
